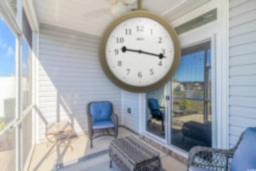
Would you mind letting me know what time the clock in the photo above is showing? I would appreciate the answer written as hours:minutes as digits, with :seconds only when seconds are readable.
9:17
